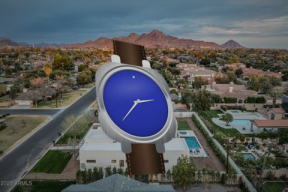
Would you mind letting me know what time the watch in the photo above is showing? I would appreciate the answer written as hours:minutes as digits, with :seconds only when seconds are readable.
2:37
